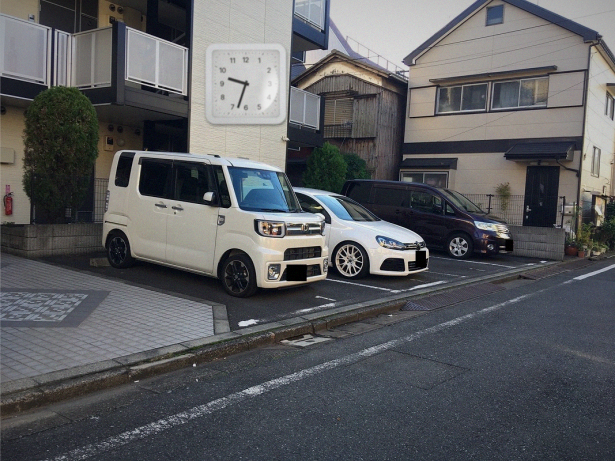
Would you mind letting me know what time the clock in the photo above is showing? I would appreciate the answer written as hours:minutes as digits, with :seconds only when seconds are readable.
9:33
